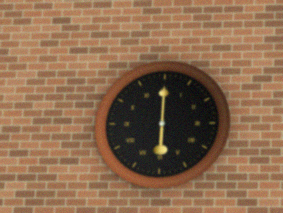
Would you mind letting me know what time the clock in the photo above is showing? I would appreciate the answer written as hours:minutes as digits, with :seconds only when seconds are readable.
6:00
